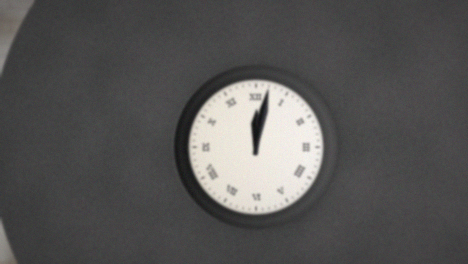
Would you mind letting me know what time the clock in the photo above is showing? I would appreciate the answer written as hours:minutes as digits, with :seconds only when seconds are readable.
12:02
